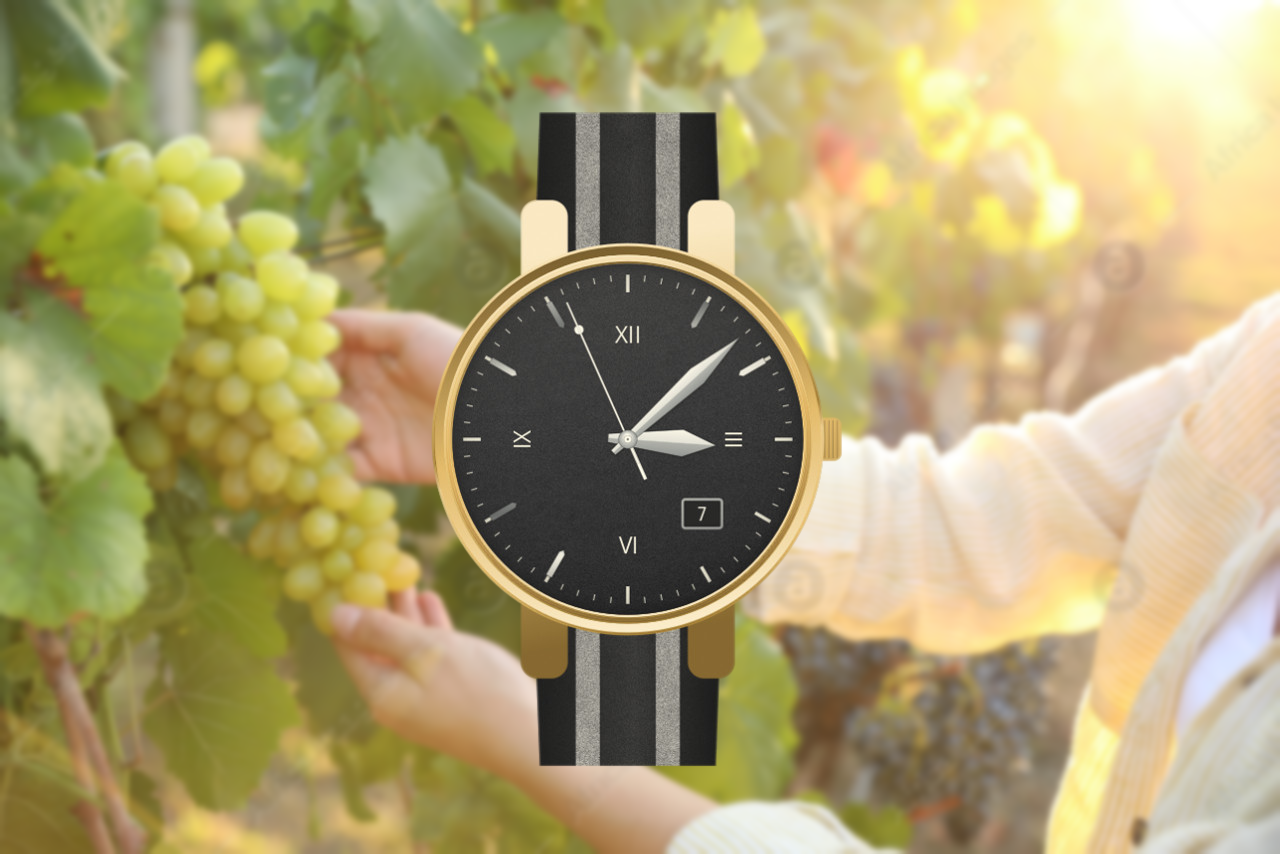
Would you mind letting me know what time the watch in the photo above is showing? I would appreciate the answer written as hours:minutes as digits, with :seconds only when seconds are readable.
3:07:56
